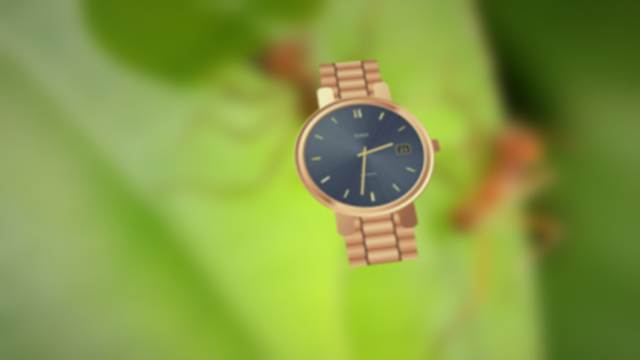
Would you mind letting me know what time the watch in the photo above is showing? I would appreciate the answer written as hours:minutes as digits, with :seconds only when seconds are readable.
2:32
